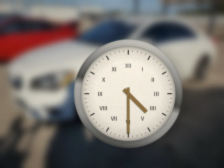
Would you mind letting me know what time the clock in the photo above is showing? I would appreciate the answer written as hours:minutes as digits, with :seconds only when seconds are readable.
4:30
